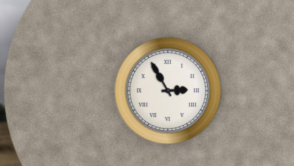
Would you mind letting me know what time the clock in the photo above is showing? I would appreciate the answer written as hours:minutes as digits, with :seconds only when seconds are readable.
2:55
